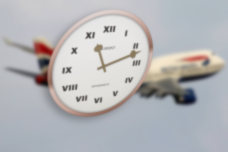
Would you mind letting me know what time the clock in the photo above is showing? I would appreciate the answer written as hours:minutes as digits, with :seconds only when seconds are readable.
11:12
